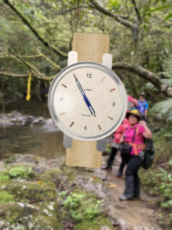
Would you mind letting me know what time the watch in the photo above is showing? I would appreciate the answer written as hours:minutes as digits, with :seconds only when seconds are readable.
4:55
